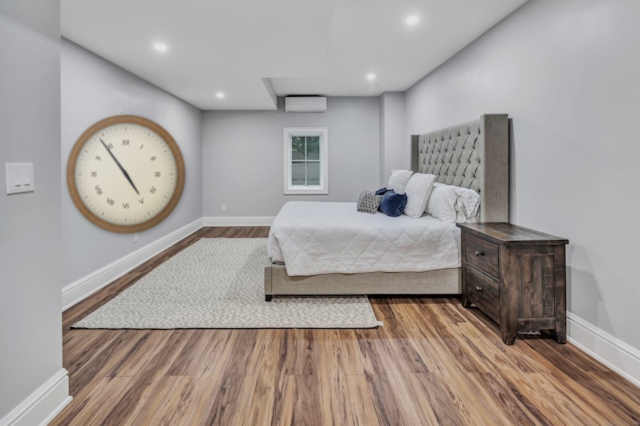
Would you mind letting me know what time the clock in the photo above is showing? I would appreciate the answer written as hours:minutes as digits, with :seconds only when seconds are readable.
4:54
